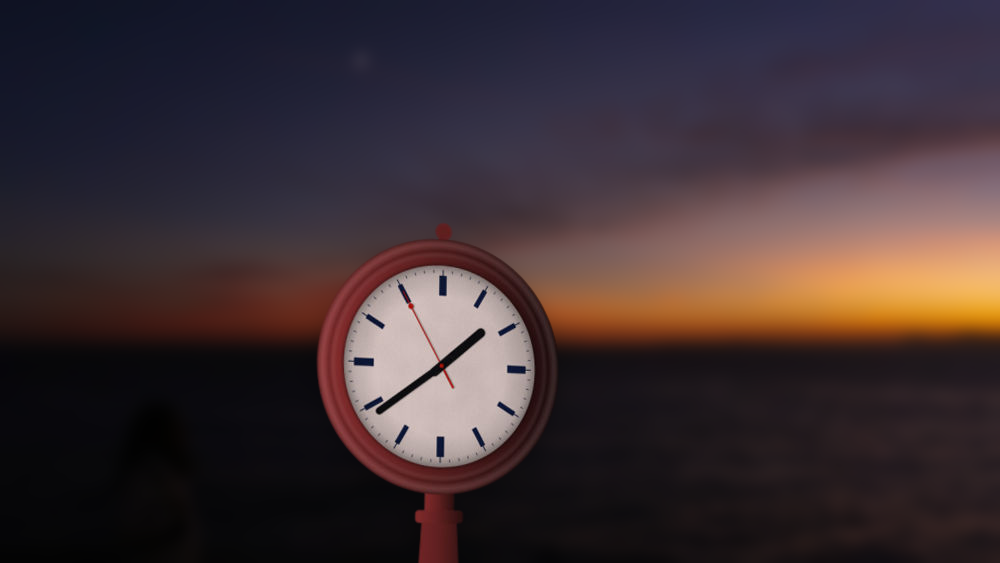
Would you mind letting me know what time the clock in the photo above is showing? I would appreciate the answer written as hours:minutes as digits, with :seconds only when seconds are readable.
1:38:55
